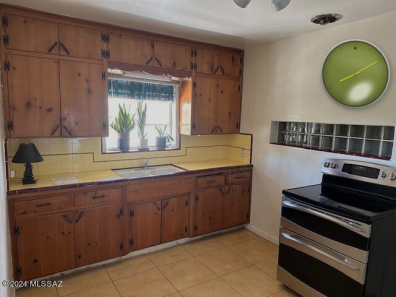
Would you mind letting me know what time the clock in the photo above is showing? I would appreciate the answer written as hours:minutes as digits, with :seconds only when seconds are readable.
8:10
